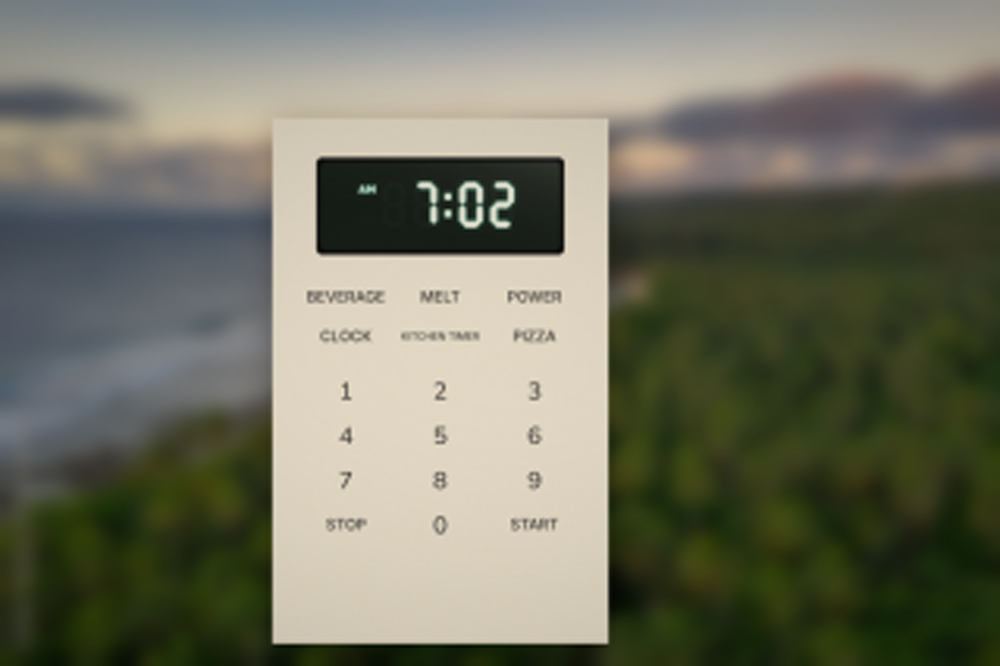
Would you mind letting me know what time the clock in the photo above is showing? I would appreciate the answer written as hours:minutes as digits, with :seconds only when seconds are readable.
7:02
